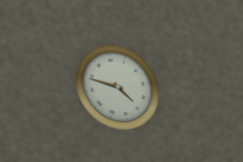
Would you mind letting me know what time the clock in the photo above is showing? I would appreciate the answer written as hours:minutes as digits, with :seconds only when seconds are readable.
4:49
